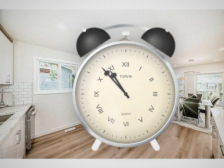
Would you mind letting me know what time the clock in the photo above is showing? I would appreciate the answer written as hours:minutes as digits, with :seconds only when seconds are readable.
10:53
